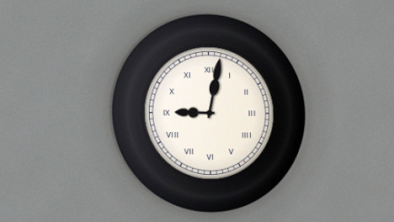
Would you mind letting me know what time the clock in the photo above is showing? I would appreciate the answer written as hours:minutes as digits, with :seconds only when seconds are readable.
9:02
